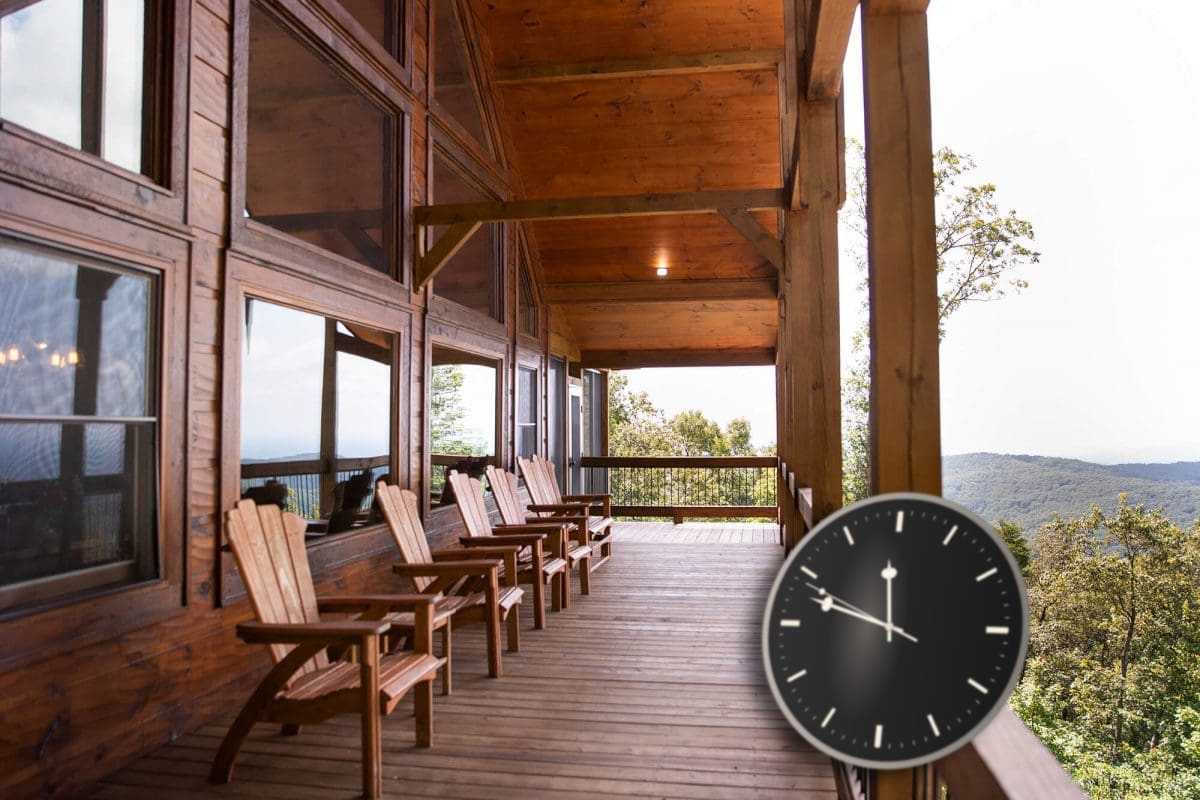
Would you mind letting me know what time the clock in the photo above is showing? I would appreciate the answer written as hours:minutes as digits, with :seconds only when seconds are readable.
11:47:49
